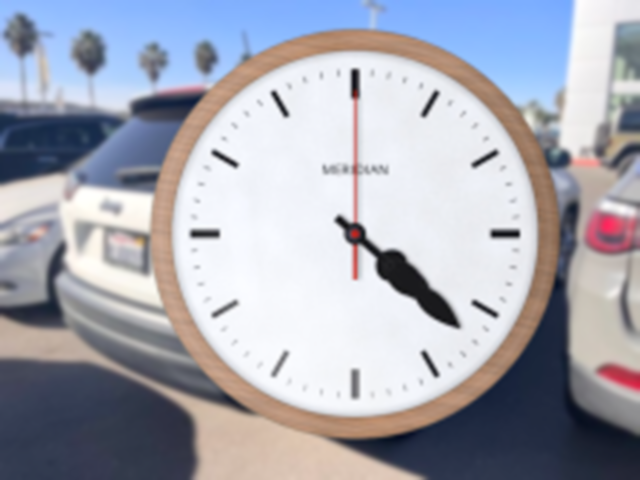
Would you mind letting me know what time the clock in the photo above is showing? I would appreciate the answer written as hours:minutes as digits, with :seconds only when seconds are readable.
4:22:00
